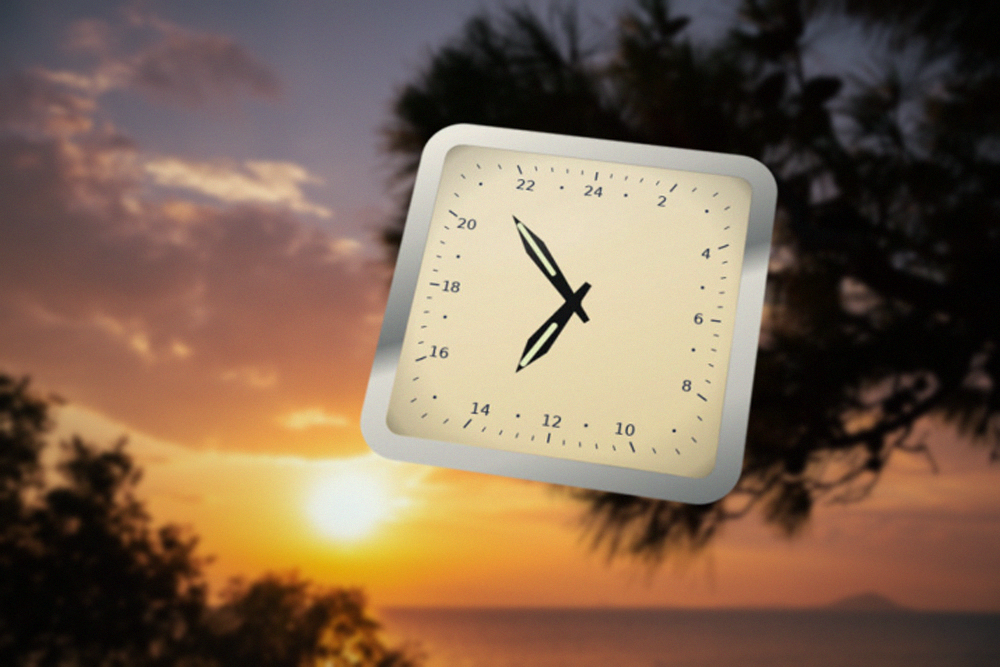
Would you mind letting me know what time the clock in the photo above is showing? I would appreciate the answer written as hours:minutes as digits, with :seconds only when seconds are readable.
13:53
